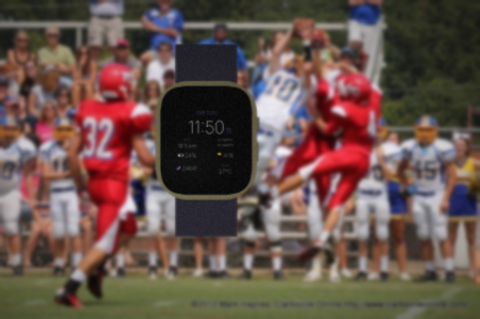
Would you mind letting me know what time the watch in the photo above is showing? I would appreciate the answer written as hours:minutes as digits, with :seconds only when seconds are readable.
11:50
